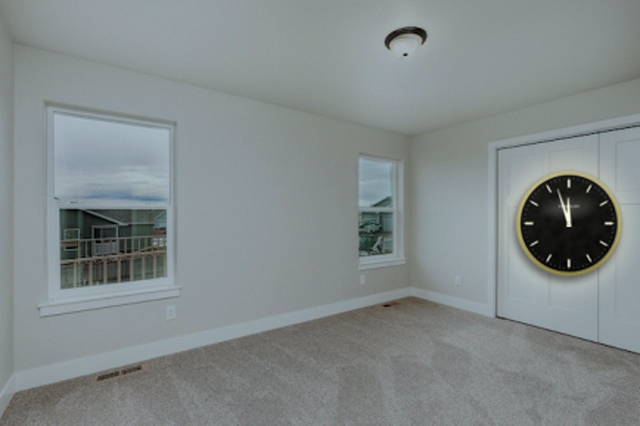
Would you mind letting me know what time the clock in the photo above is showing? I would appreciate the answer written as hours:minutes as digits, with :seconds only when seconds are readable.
11:57
